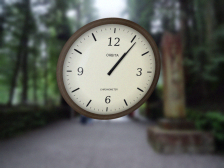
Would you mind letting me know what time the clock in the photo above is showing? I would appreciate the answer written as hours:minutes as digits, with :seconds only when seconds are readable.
1:06
